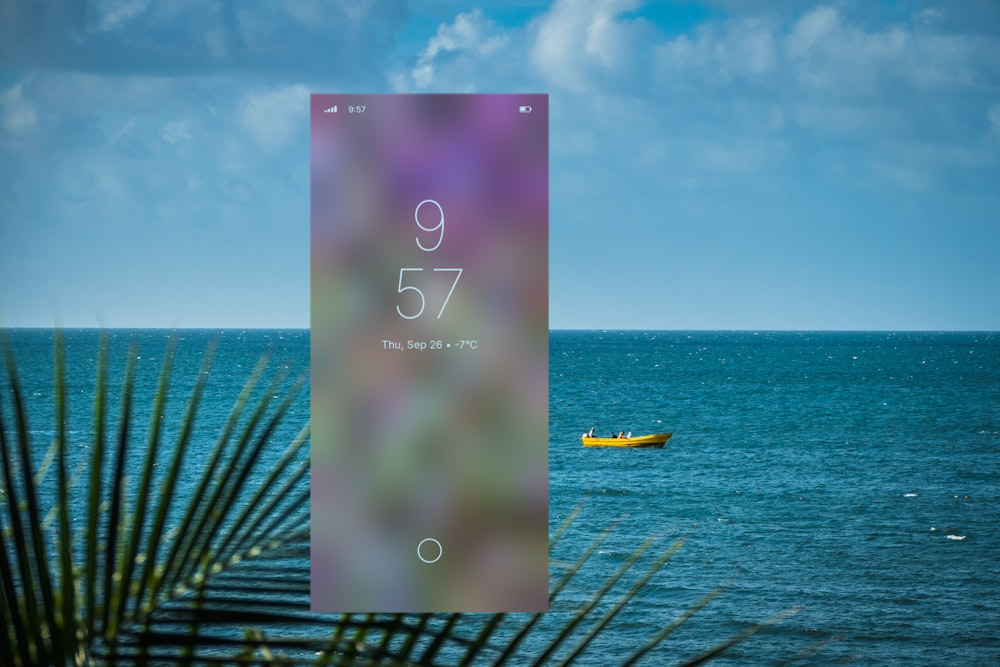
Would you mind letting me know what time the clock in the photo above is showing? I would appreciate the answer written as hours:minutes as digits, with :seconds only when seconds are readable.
9:57
